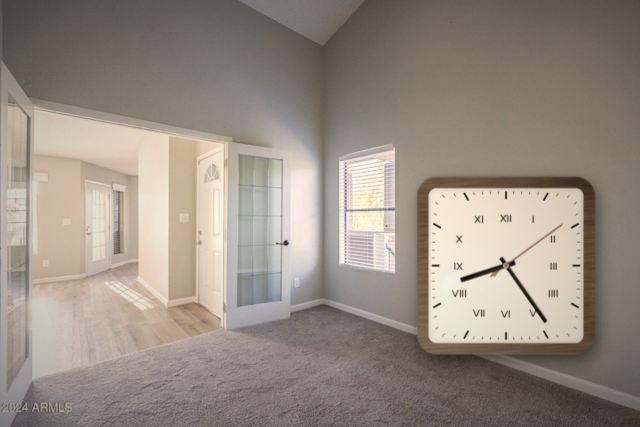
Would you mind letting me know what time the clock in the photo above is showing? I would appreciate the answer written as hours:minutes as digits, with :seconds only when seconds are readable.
8:24:09
